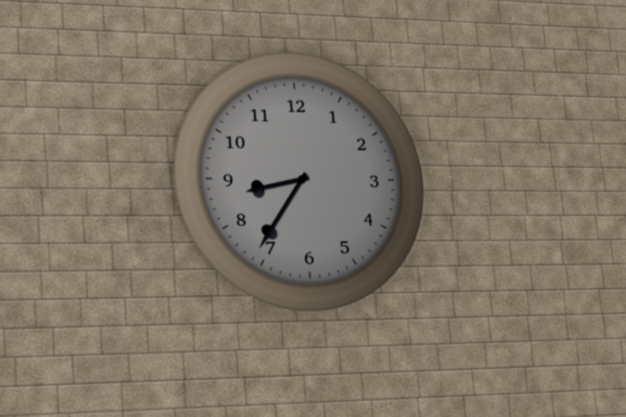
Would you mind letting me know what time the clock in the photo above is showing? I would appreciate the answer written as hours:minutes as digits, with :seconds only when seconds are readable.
8:36
